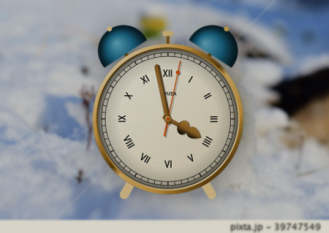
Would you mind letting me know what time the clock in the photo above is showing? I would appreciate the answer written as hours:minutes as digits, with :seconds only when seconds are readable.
3:58:02
